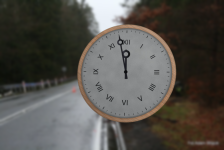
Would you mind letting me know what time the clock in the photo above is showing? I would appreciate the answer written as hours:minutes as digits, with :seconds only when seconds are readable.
11:58
